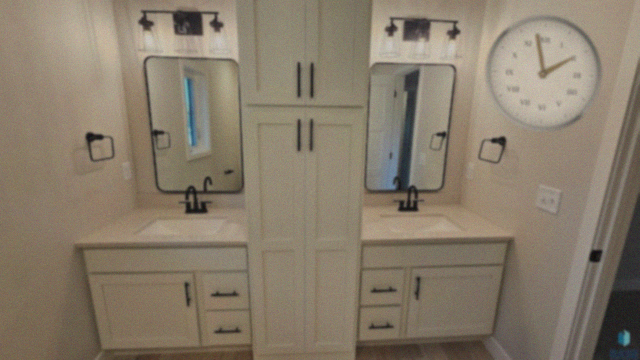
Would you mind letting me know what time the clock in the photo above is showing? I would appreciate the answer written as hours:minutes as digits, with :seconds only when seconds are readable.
1:58
